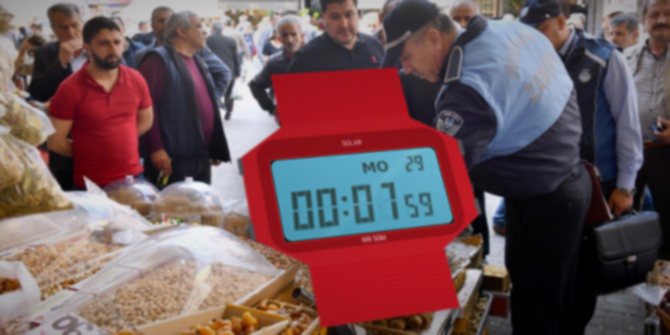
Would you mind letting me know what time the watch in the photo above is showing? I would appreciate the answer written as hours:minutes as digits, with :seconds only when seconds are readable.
0:07:59
